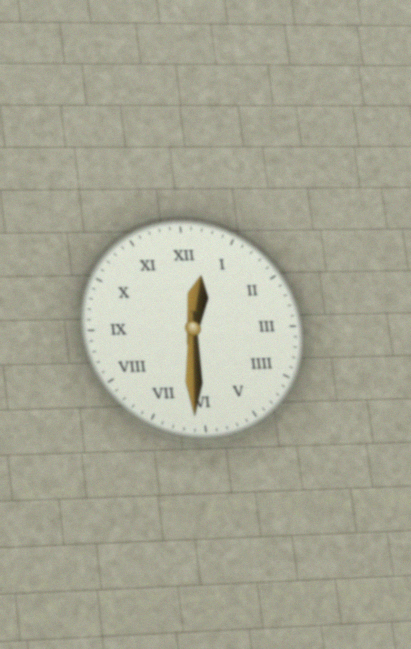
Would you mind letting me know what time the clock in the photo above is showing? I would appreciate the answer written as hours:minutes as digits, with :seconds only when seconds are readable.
12:31
